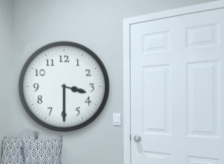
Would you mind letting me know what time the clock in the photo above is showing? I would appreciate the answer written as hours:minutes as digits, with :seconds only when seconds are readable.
3:30
